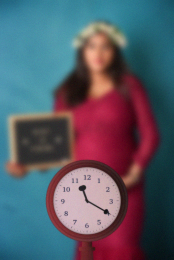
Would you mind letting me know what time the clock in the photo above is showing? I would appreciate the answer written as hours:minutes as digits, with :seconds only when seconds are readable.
11:20
